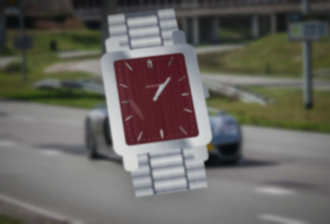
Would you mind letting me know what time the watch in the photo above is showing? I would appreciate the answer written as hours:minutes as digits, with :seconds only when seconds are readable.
1:07
